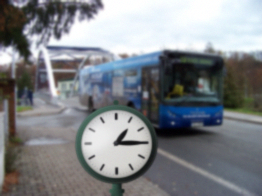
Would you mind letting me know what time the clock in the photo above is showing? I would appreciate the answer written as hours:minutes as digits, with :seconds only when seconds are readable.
1:15
